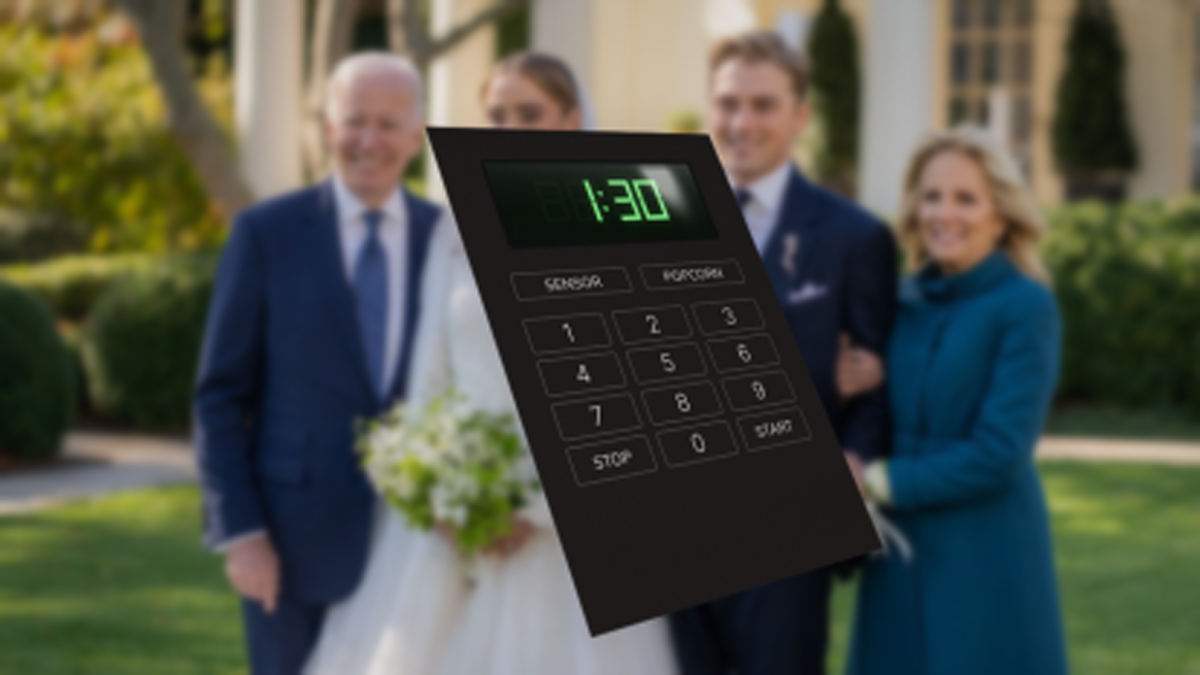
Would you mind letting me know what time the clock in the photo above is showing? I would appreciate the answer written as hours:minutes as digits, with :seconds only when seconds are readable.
1:30
